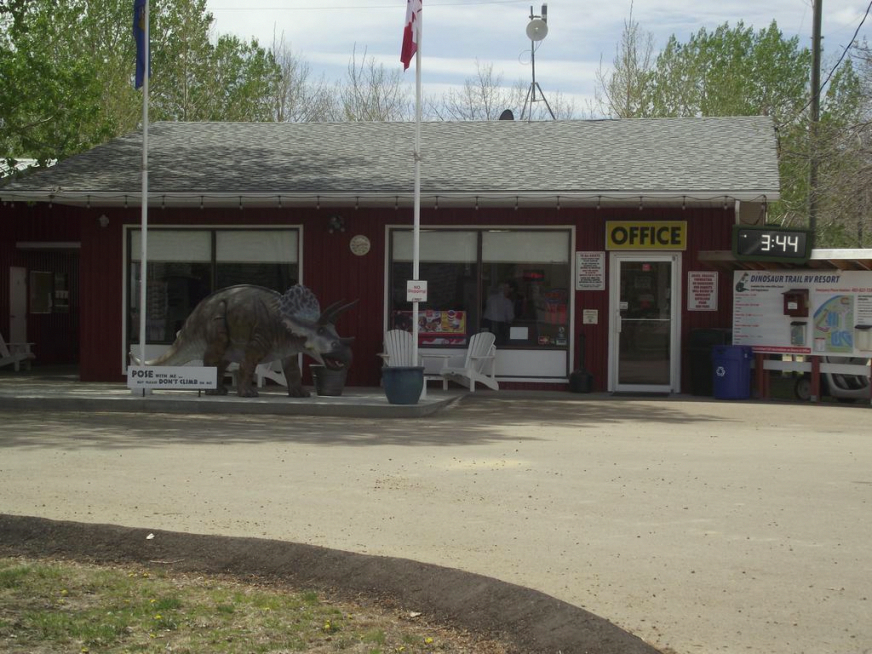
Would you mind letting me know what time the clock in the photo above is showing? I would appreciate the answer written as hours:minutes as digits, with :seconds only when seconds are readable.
3:44
